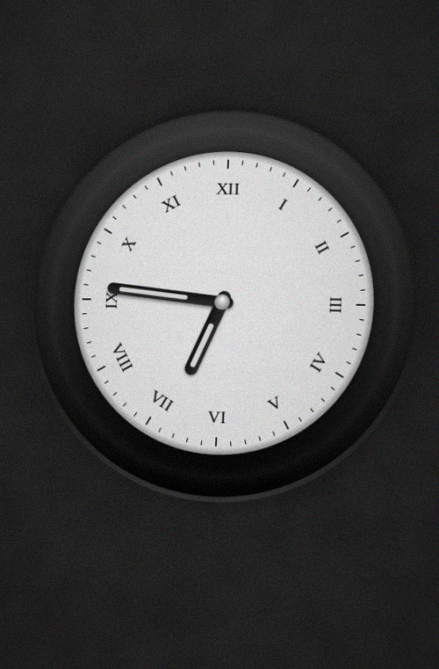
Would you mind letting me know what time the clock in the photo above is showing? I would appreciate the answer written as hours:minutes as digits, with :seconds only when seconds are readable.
6:46
